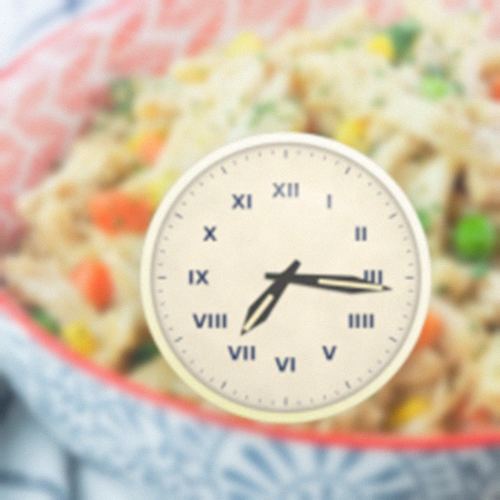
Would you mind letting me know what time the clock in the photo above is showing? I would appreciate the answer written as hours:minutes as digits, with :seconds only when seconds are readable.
7:16
